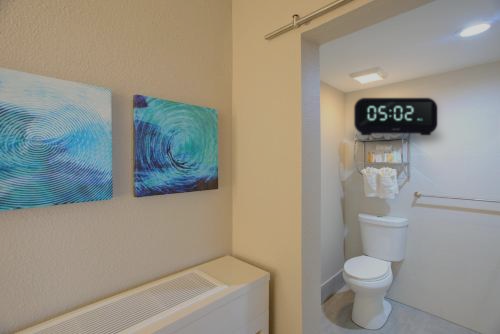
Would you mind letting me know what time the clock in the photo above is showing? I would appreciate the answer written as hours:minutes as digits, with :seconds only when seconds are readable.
5:02
